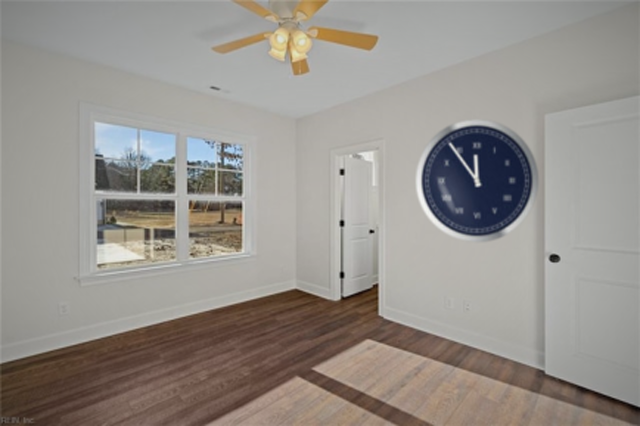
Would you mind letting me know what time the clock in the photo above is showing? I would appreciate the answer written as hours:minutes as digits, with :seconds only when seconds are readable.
11:54
